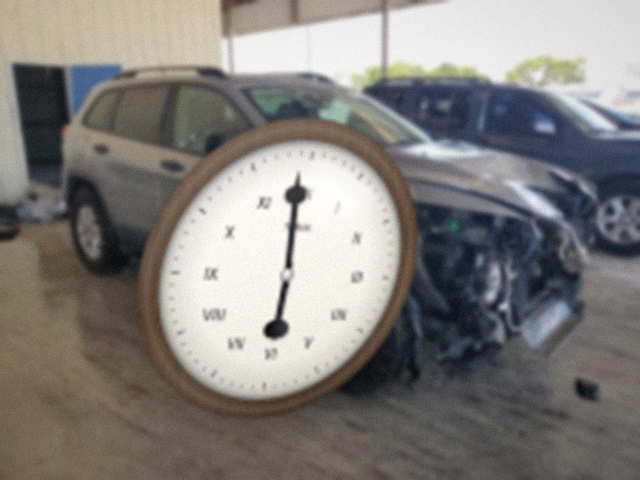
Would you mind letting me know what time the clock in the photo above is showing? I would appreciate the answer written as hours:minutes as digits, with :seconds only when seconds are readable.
5:59
